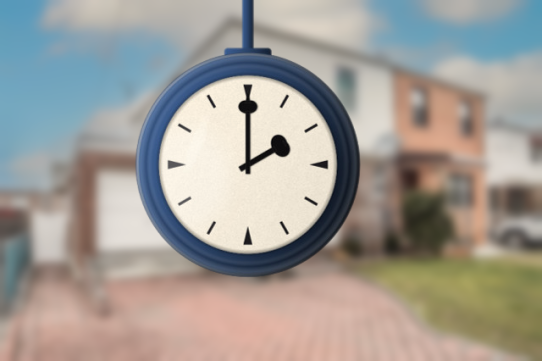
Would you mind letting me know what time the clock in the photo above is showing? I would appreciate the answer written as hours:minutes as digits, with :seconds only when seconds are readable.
2:00
